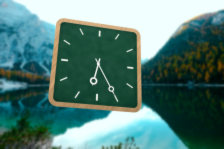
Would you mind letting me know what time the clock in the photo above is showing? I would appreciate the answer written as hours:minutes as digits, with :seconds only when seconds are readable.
6:25
